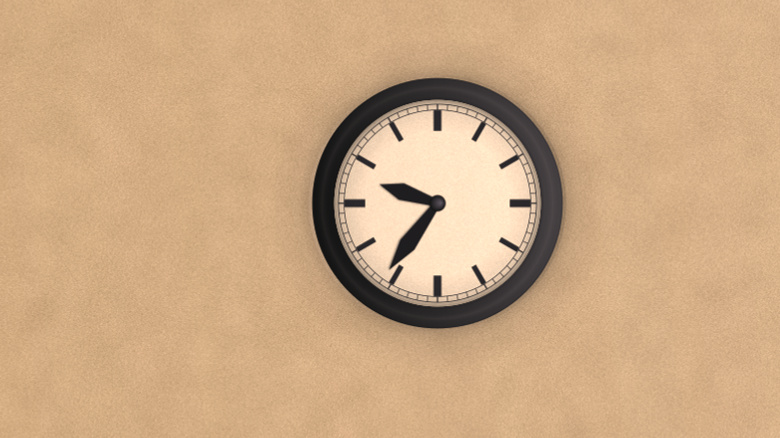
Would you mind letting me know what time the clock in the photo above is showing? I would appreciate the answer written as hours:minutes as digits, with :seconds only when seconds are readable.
9:36
